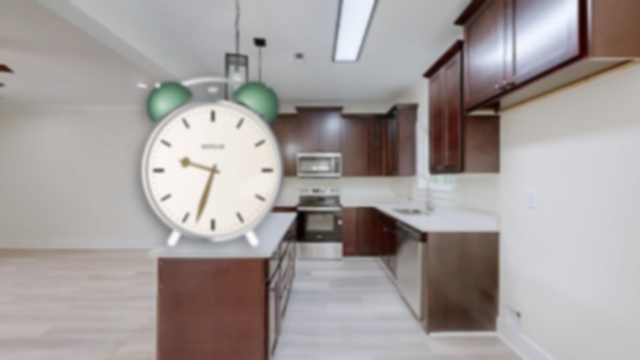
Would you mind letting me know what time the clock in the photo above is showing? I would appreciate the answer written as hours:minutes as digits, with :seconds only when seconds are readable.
9:33
